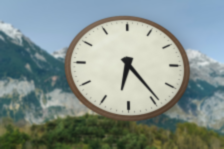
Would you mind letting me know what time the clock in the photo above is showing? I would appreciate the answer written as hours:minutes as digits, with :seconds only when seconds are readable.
6:24
